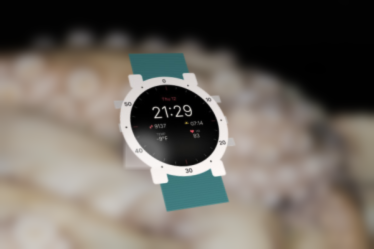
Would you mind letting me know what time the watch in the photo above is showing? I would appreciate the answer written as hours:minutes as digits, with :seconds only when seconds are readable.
21:29
